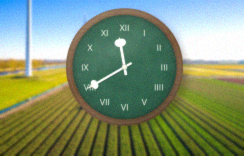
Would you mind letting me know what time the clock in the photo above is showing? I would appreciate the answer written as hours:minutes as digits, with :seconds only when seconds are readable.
11:40
